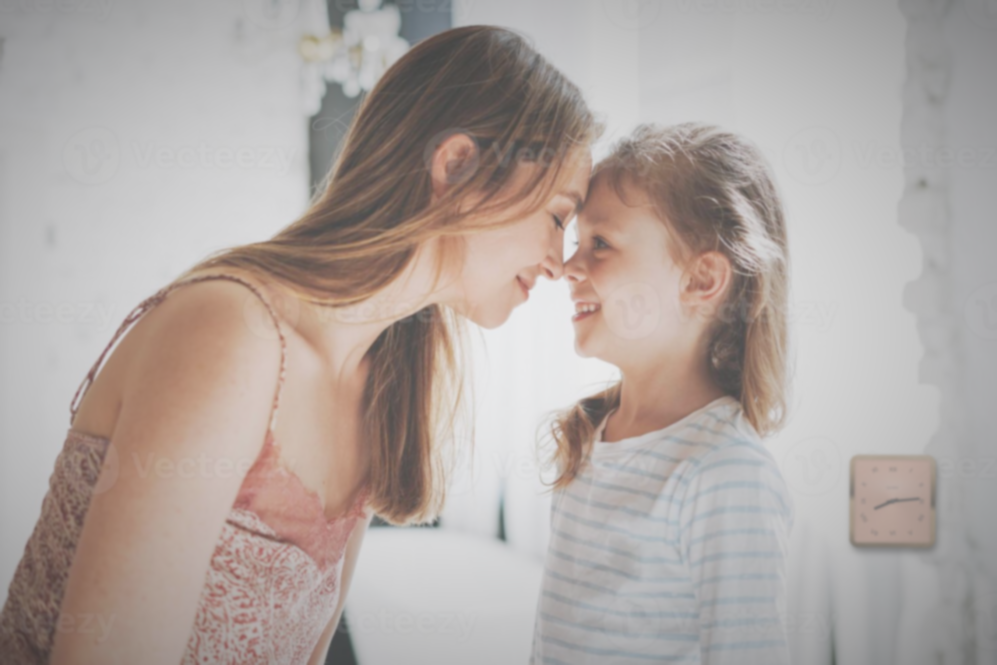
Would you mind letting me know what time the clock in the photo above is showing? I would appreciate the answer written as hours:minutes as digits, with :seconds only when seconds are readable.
8:14
